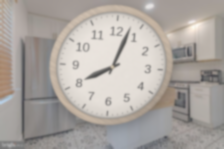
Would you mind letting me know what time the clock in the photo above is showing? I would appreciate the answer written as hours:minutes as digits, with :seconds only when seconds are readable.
8:03
